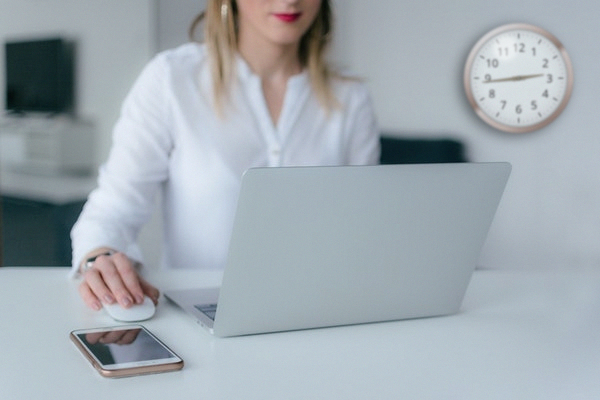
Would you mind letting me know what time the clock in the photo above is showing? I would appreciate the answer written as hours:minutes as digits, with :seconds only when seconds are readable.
2:44
